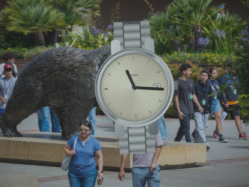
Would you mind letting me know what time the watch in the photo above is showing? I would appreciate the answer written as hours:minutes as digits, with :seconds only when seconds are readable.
11:16
